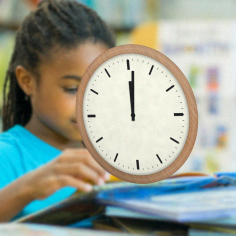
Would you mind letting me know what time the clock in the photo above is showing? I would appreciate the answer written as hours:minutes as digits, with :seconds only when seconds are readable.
12:01
